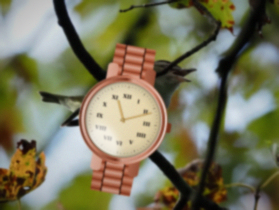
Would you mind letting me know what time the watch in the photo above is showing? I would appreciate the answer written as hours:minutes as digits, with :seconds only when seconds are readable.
11:11
